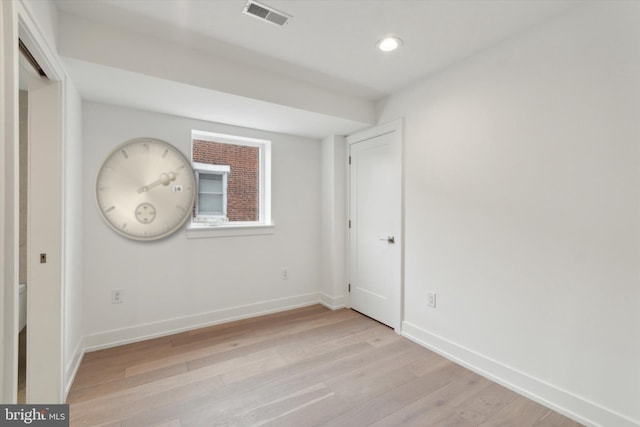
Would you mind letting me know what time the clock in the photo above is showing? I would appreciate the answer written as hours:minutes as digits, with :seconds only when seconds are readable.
2:11
